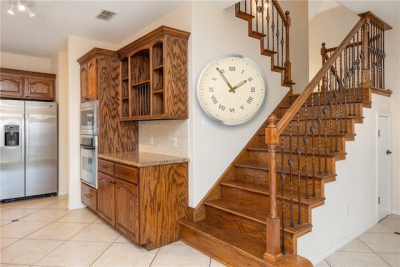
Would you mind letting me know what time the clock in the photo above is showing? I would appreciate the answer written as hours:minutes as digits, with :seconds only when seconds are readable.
1:54
